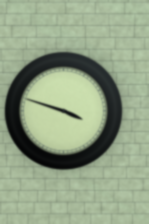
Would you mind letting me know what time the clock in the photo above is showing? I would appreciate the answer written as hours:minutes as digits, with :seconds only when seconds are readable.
3:48
